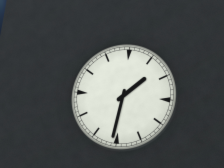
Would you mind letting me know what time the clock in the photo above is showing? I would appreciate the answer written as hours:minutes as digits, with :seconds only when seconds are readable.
1:31
